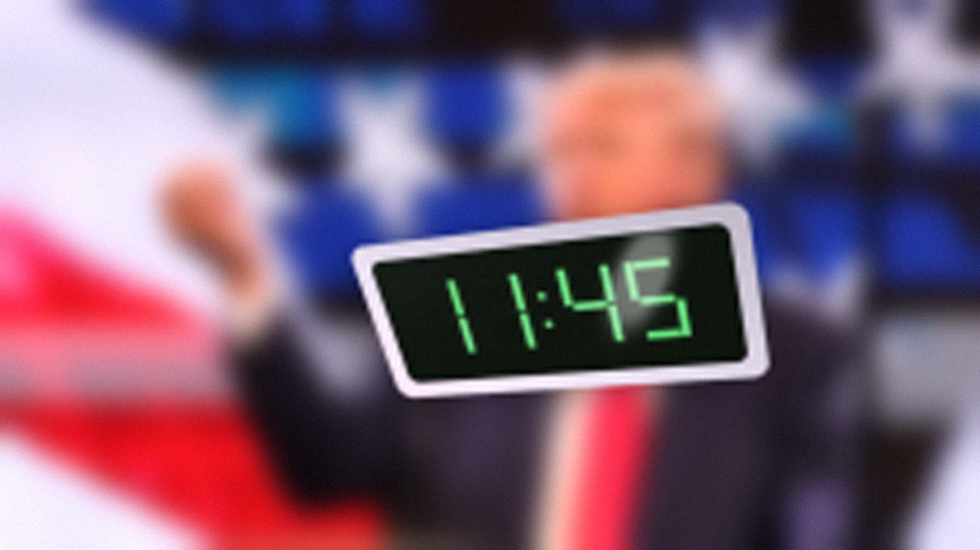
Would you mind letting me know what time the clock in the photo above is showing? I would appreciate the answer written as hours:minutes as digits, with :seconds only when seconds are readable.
11:45
